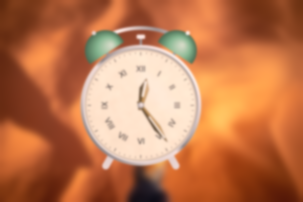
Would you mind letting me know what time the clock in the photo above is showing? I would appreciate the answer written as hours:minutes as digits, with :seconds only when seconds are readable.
12:24
